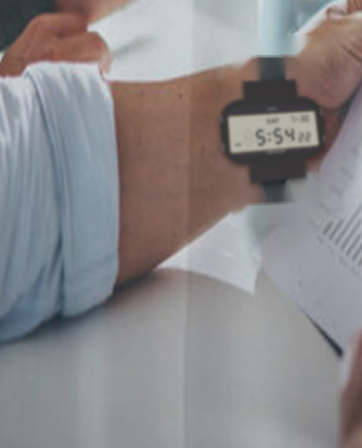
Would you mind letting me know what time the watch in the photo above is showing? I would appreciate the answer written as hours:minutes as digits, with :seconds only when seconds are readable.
5:54
